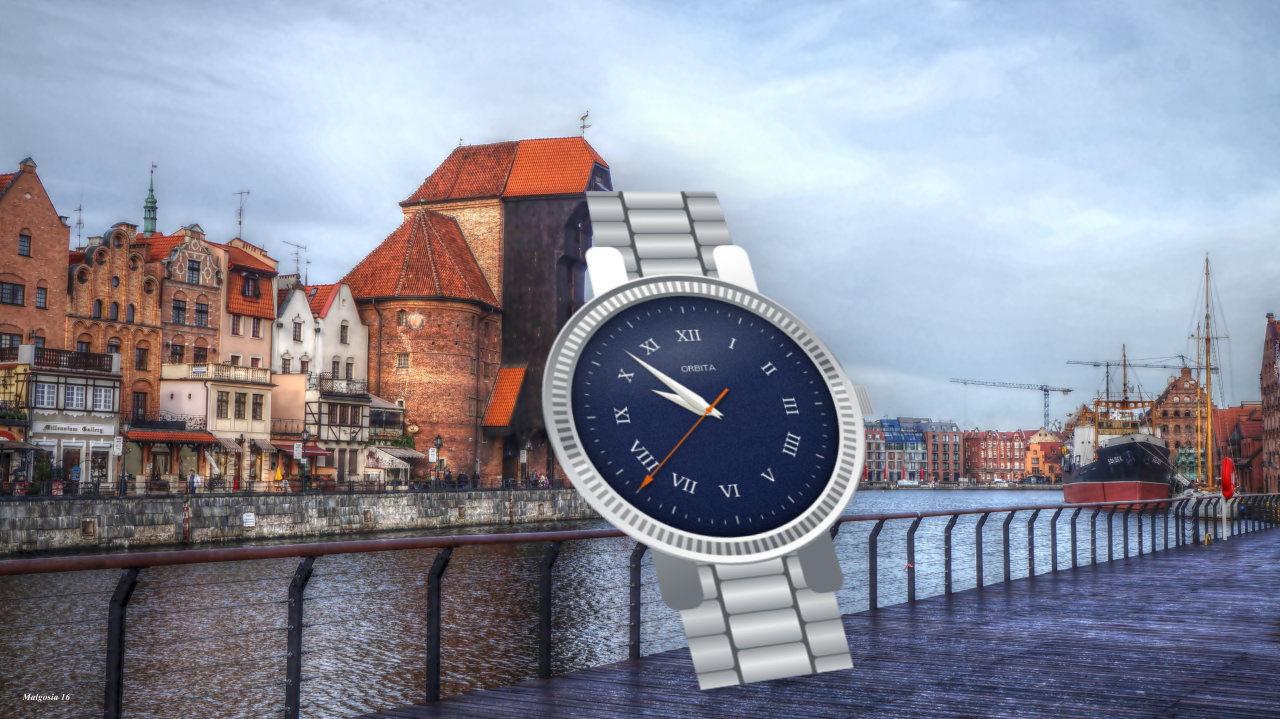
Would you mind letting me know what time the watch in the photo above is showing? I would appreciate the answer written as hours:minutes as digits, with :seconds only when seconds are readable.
9:52:38
